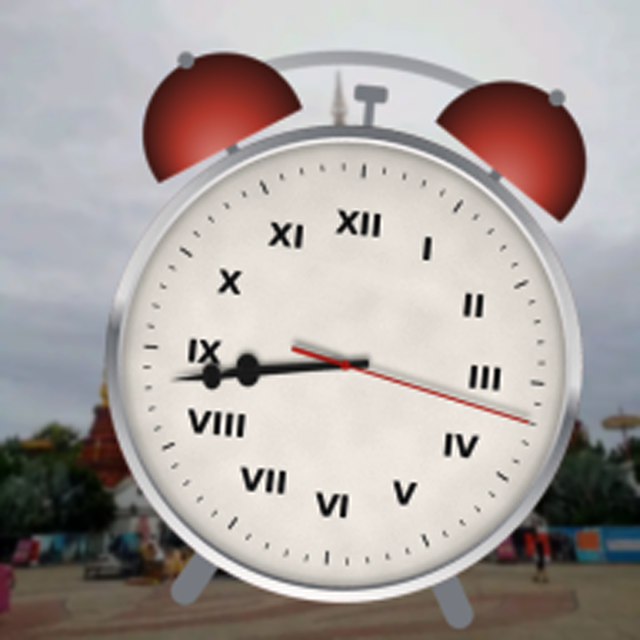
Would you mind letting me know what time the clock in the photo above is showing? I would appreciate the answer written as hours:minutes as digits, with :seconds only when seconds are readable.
8:43:17
